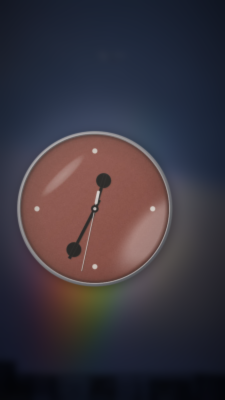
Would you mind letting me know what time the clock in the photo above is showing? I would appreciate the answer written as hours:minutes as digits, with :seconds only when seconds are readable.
12:34:32
